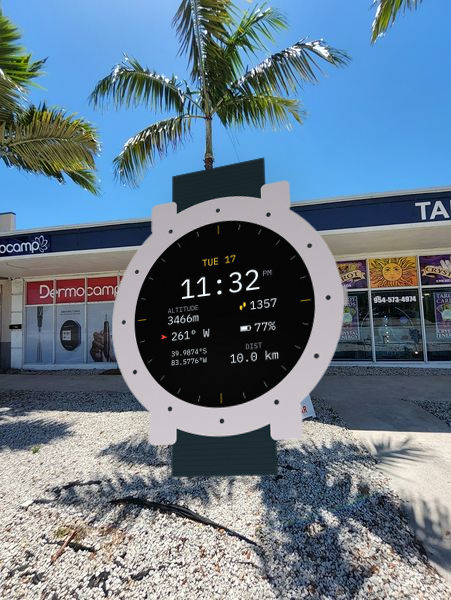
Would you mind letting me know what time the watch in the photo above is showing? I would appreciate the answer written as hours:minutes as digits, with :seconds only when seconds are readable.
11:32
